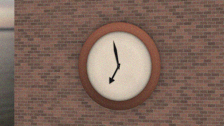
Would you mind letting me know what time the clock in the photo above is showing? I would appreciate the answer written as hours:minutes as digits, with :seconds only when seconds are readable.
6:58
